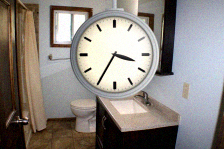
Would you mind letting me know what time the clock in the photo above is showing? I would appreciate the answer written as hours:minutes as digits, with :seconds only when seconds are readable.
3:35
